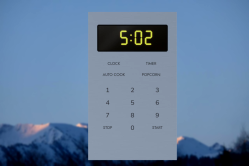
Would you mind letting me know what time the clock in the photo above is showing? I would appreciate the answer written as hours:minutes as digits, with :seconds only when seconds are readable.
5:02
